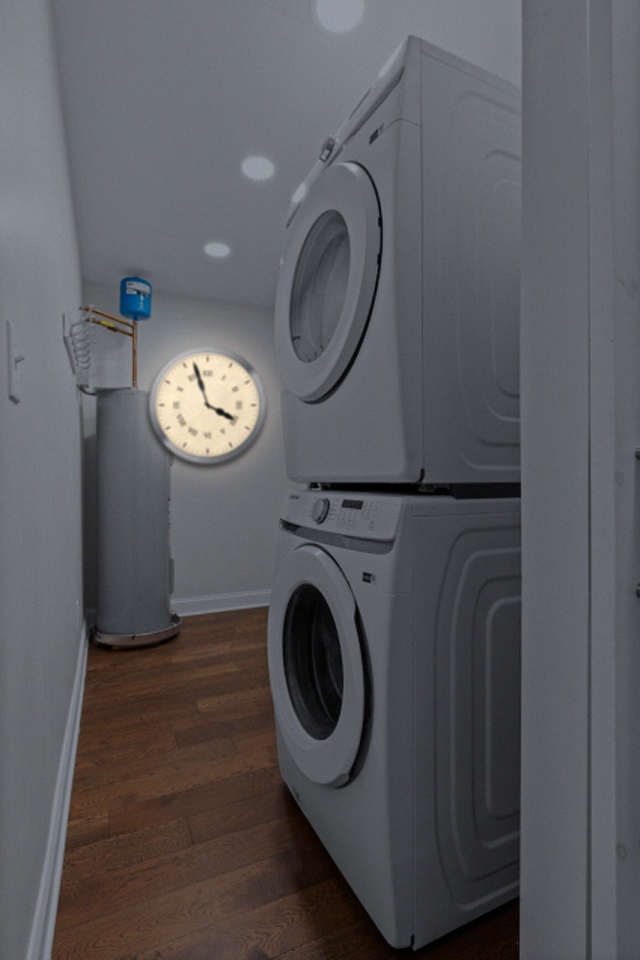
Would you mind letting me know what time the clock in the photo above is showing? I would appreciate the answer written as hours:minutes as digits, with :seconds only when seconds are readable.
3:57
